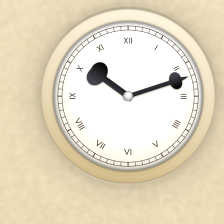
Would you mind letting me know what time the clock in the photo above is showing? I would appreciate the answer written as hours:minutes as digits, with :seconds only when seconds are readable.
10:12
